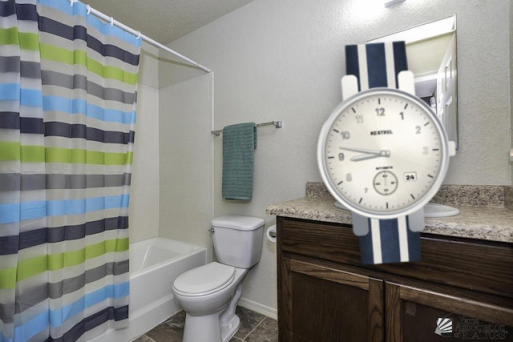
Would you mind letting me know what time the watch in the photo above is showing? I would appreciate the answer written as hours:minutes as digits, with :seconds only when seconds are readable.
8:47
